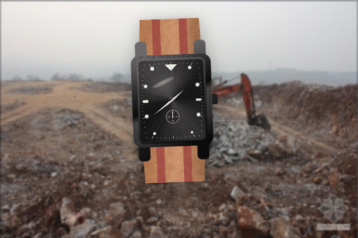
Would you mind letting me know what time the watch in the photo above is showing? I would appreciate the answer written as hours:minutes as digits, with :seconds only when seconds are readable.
1:39
